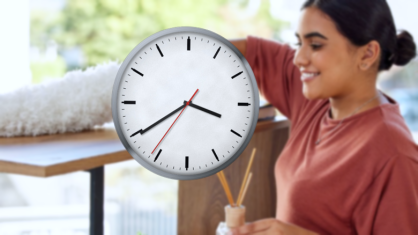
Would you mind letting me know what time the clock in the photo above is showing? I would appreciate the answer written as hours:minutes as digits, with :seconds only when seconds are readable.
3:39:36
